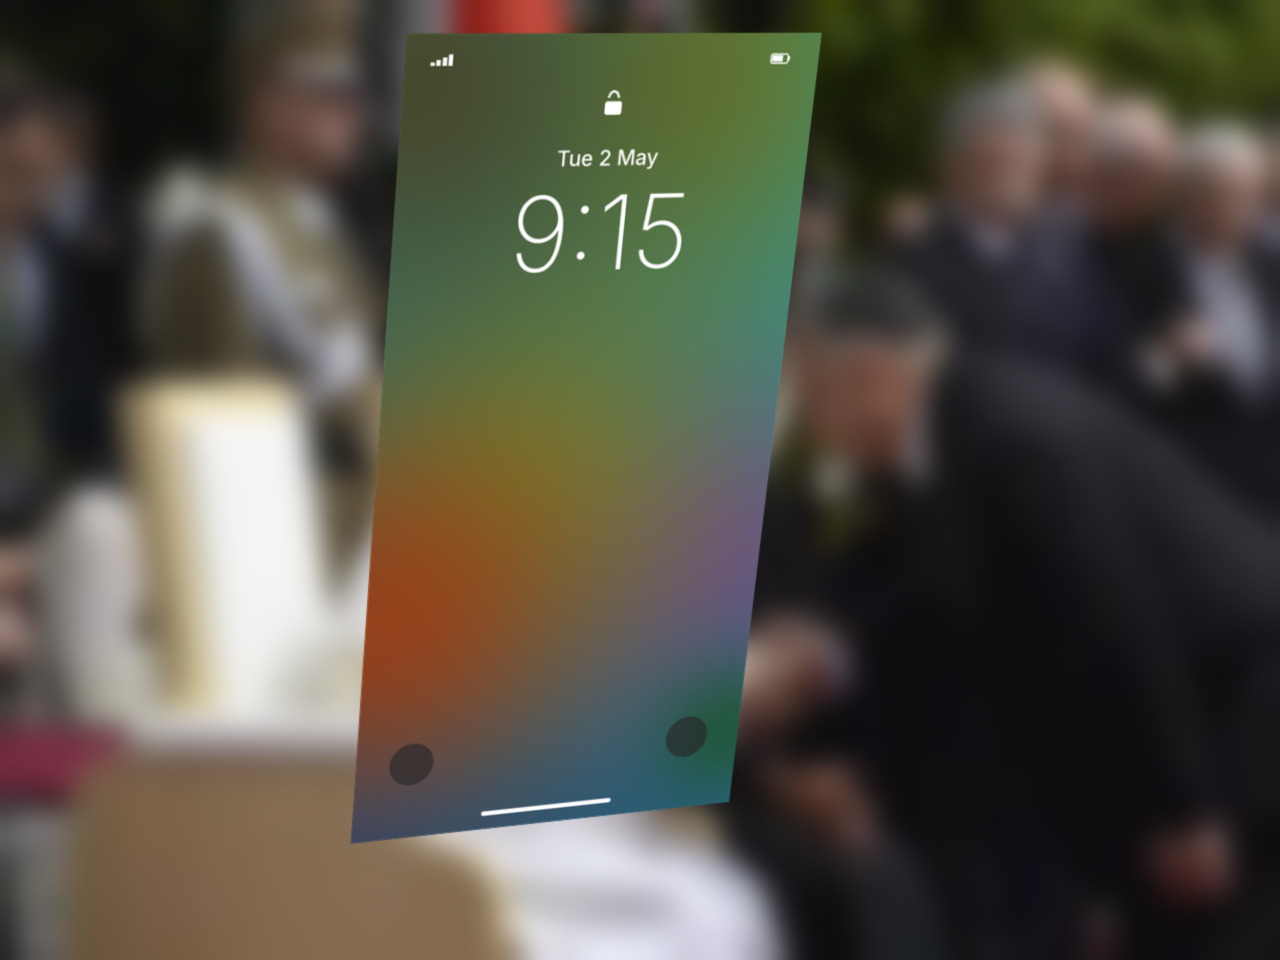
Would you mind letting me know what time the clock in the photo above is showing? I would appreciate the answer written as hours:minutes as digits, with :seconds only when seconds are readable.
9:15
